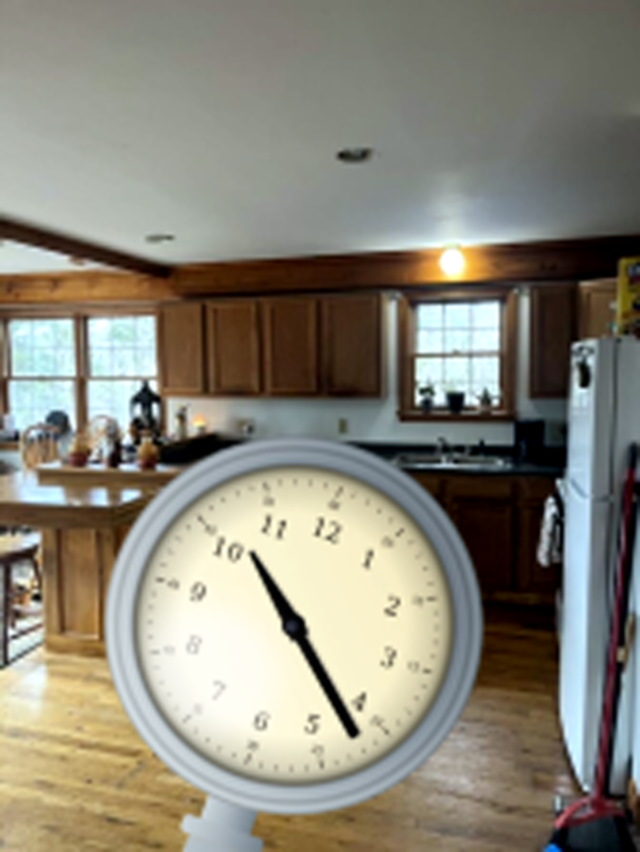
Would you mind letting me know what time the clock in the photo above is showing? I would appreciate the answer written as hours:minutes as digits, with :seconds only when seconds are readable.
10:22
